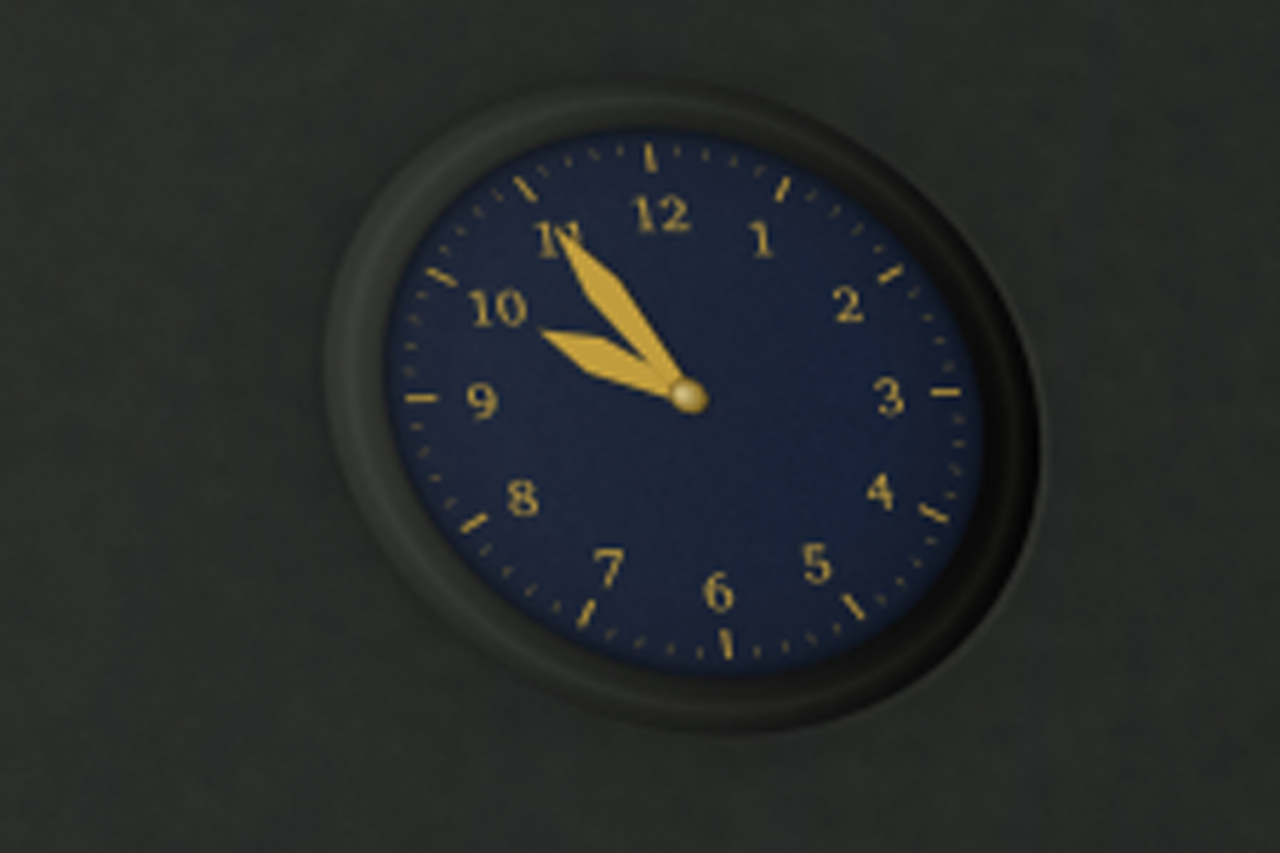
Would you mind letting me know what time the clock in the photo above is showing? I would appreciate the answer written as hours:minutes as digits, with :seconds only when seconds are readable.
9:55
